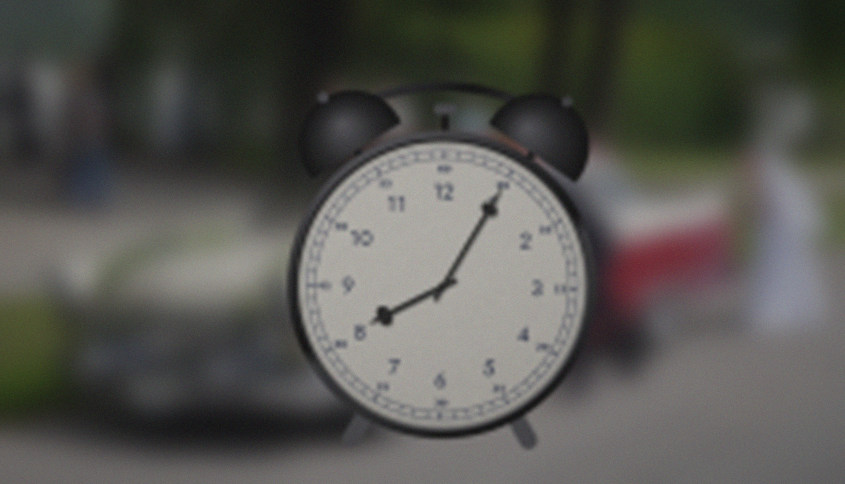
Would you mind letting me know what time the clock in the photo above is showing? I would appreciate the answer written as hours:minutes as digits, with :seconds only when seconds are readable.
8:05
